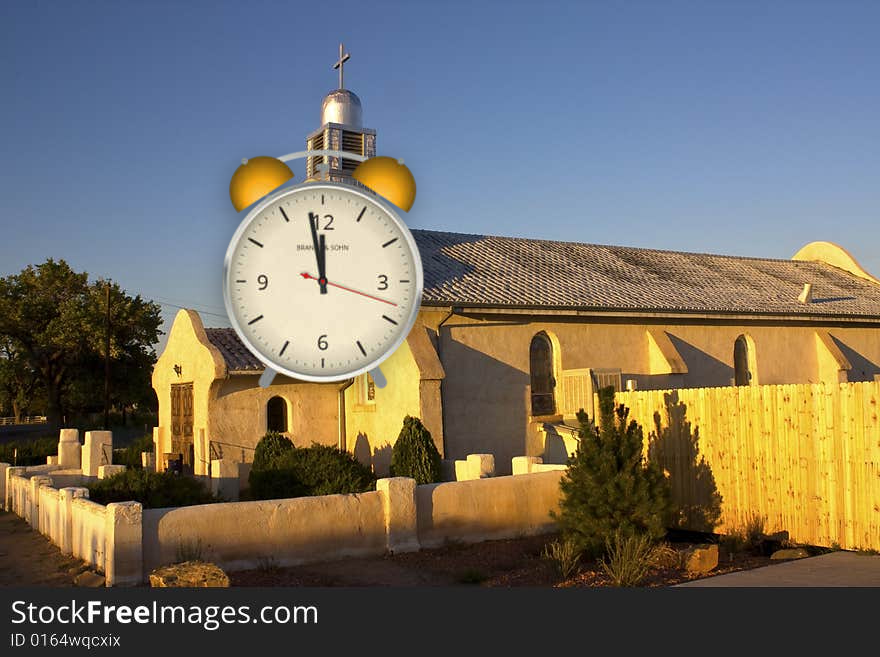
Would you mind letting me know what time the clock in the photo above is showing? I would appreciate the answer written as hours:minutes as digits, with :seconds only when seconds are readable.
11:58:18
